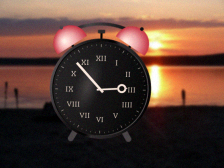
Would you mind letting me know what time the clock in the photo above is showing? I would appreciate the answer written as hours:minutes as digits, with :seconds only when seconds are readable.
2:53
